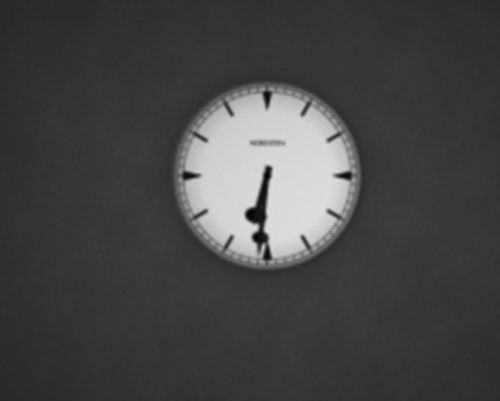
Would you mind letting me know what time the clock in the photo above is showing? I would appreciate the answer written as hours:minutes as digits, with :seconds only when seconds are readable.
6:31
